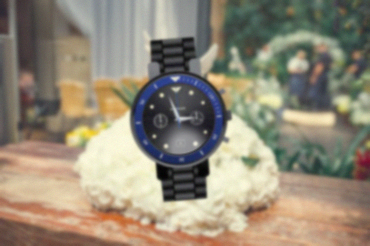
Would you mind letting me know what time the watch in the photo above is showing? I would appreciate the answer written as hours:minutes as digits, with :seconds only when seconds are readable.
2:57
